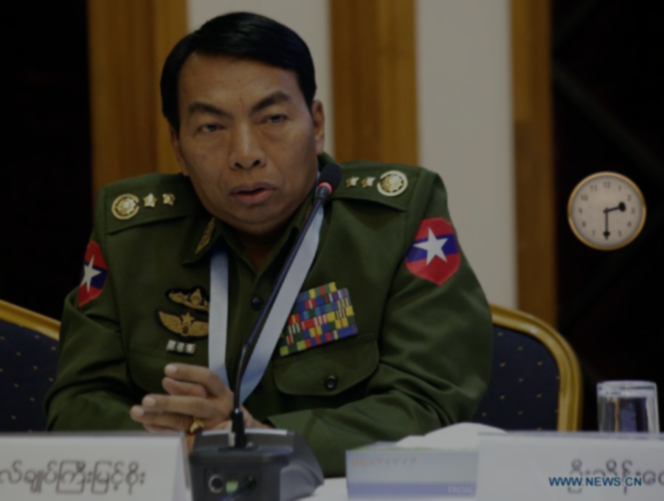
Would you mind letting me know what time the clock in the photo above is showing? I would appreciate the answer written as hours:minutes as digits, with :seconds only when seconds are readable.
2:30
